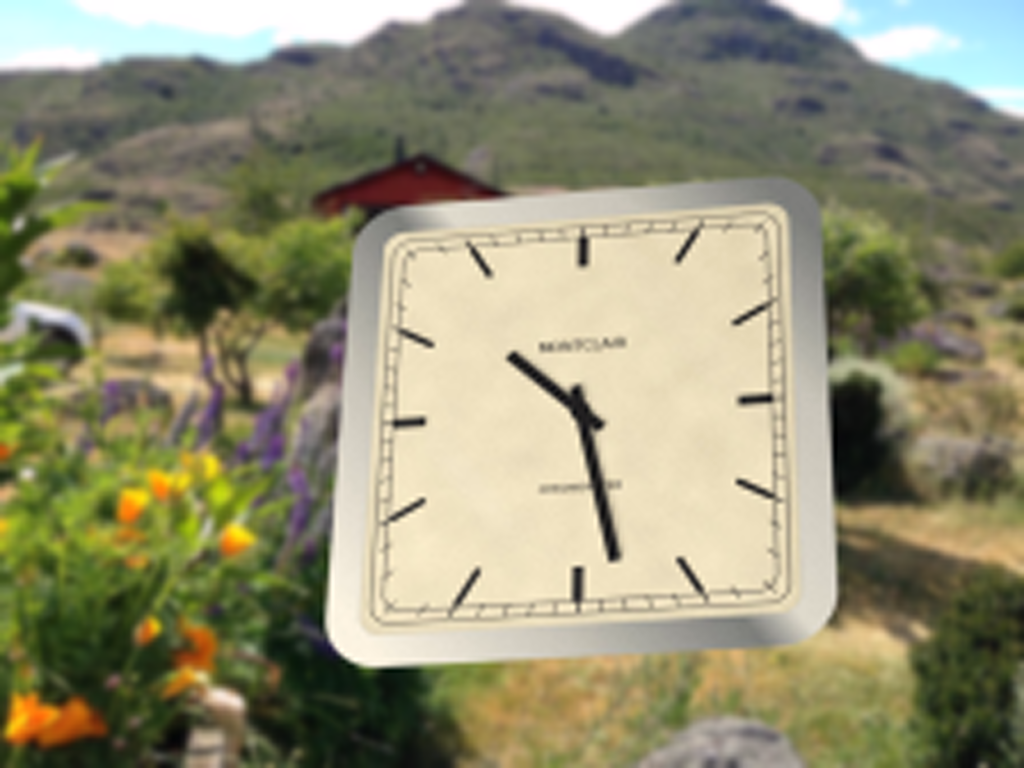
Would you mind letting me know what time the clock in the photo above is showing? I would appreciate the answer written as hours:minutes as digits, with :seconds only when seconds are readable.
10:28
